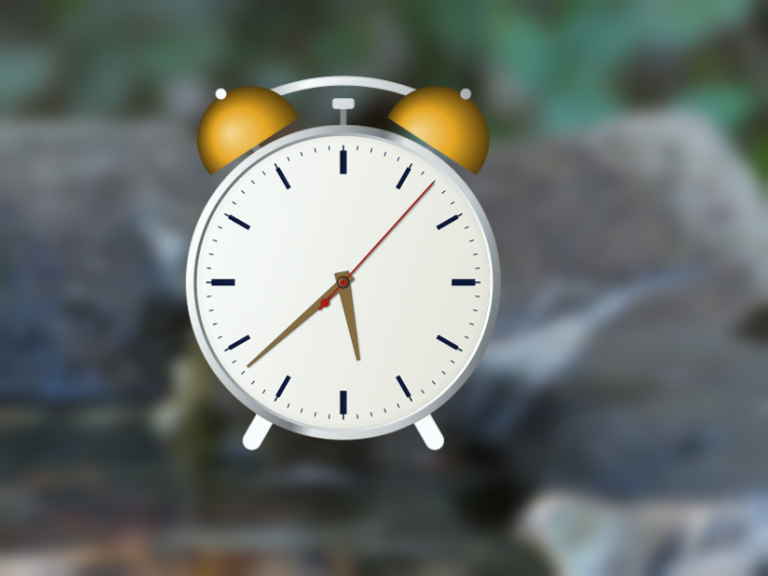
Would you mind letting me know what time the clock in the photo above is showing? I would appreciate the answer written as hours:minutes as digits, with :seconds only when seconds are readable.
5:38:07
